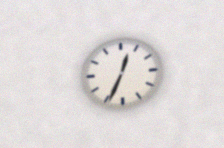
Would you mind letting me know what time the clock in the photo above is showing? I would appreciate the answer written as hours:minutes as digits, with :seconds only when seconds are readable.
12:34
